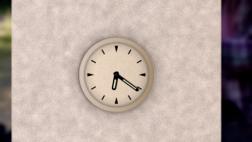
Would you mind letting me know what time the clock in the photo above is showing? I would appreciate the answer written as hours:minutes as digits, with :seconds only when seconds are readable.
6:21
